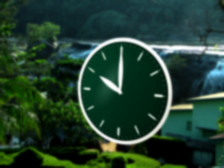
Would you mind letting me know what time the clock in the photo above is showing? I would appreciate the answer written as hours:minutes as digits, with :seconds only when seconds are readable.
10:00
